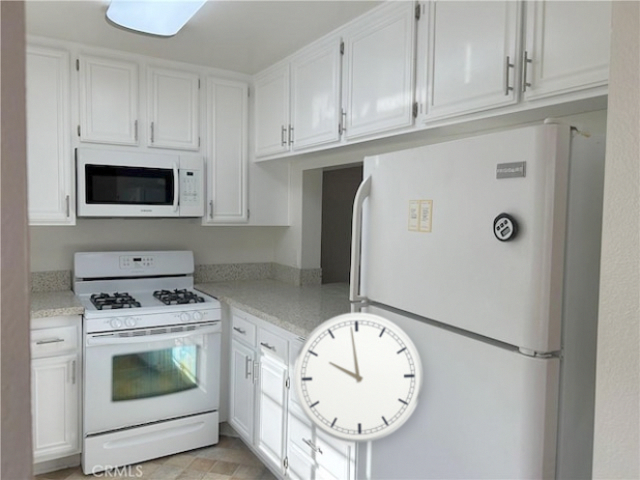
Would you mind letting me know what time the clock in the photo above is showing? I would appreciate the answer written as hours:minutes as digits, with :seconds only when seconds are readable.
9:59
